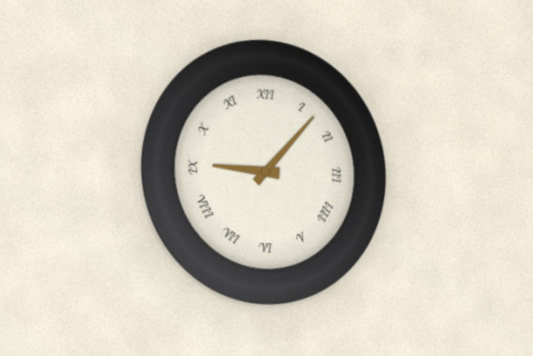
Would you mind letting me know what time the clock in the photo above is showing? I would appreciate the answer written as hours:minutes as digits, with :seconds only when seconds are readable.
9:07
